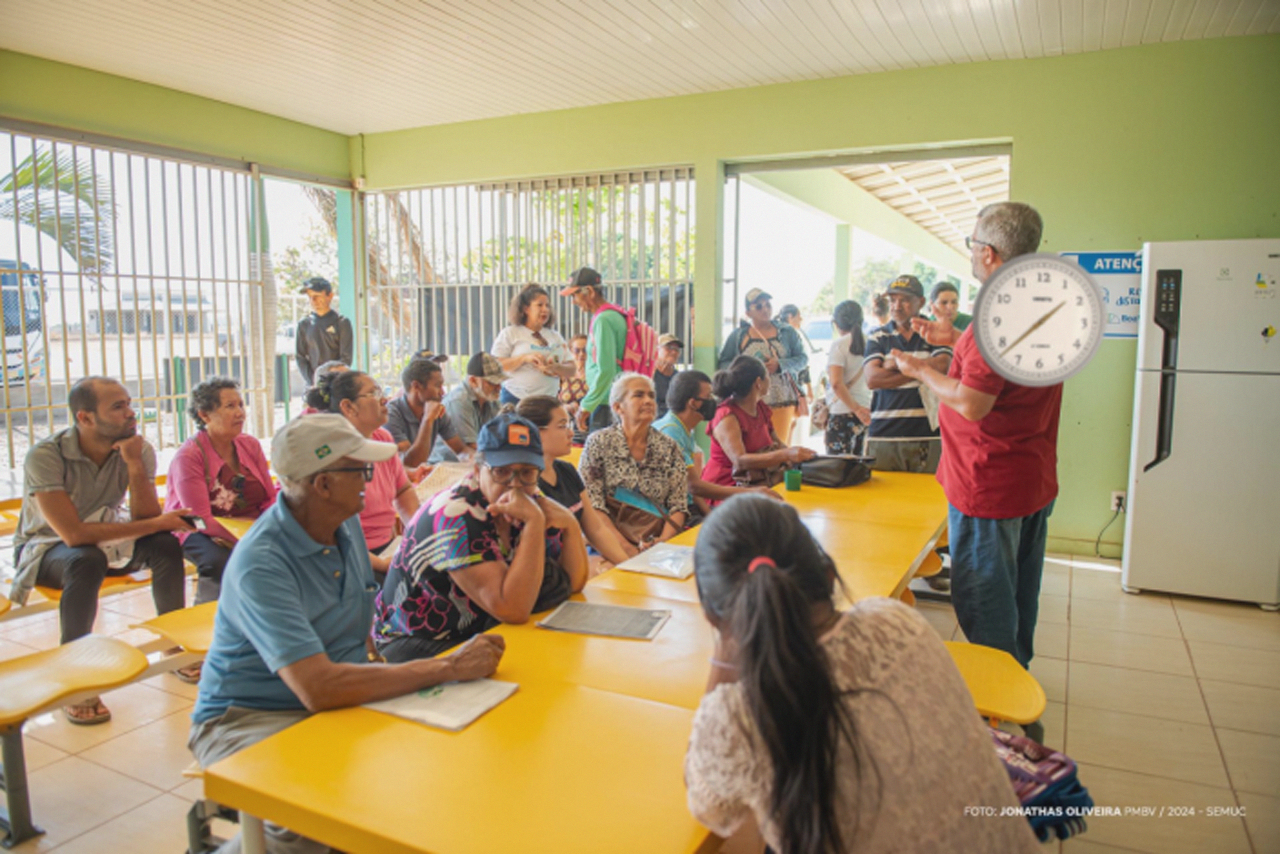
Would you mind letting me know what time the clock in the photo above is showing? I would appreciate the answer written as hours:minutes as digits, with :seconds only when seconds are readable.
1:38
